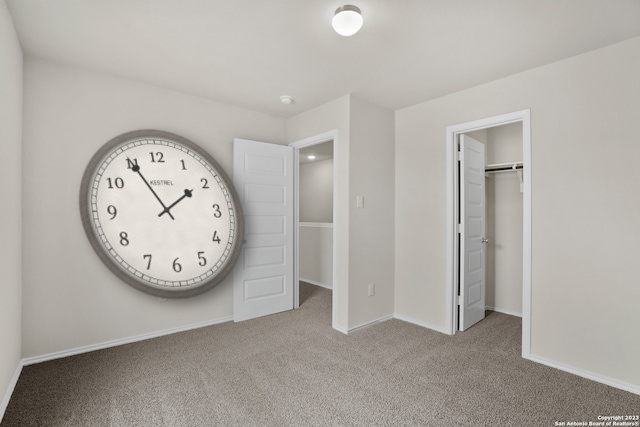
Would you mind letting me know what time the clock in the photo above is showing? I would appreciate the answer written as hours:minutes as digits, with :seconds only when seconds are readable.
1:55
